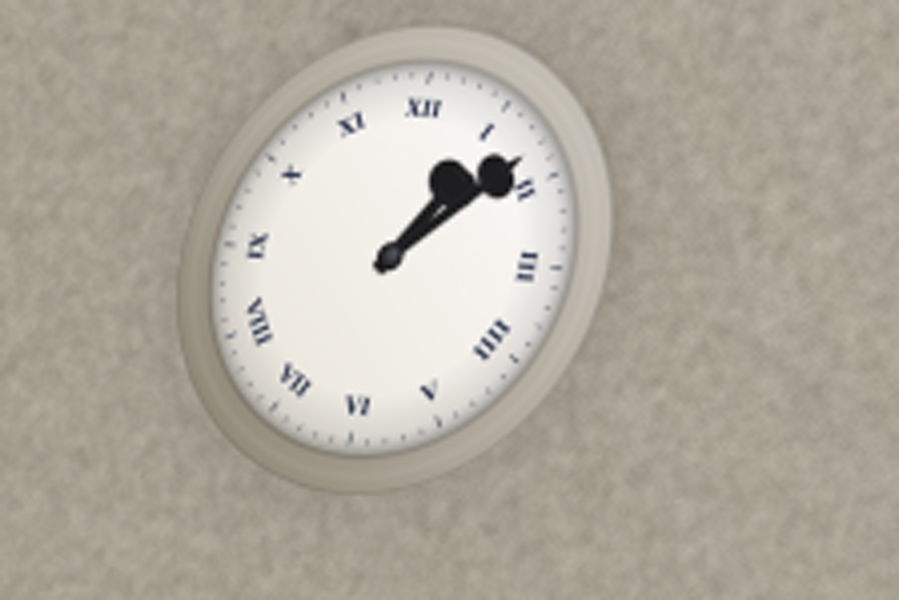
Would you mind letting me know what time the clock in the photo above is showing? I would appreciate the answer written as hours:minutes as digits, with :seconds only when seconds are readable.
1:08
